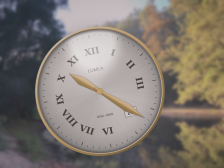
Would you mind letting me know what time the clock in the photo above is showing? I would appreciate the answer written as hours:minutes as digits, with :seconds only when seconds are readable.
10:22
